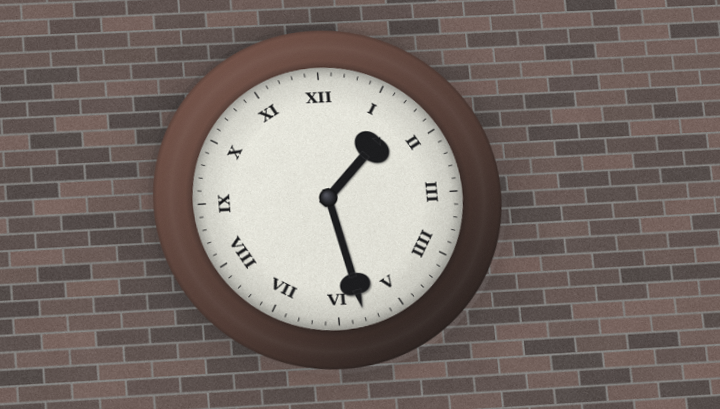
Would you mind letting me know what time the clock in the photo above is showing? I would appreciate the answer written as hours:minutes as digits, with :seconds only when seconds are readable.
1:28
